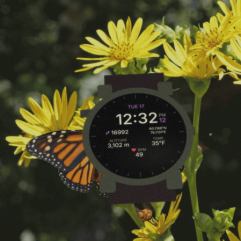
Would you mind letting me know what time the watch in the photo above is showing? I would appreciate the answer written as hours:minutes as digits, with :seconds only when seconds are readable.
12:32
